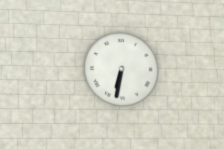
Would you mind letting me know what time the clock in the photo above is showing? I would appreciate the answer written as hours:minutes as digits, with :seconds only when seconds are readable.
6:32
